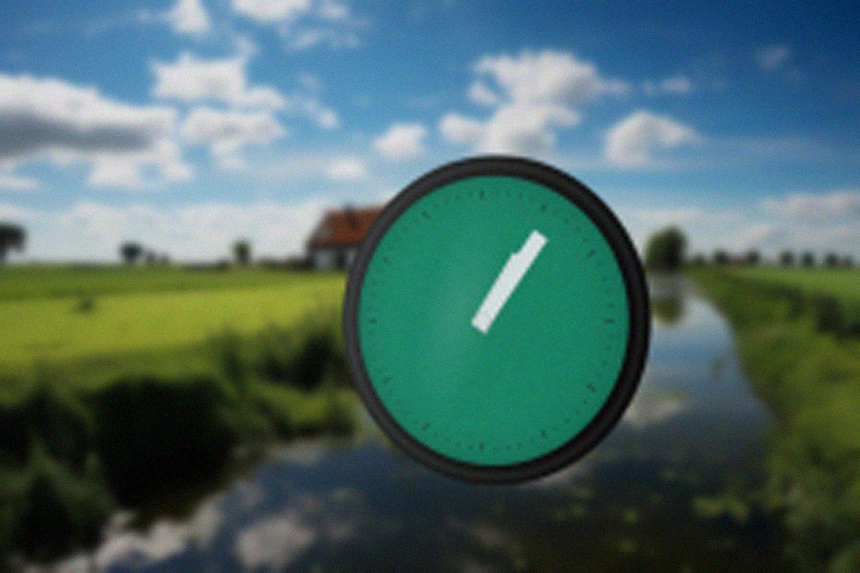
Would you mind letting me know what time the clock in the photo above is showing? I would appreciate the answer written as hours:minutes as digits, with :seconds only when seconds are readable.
1:06
